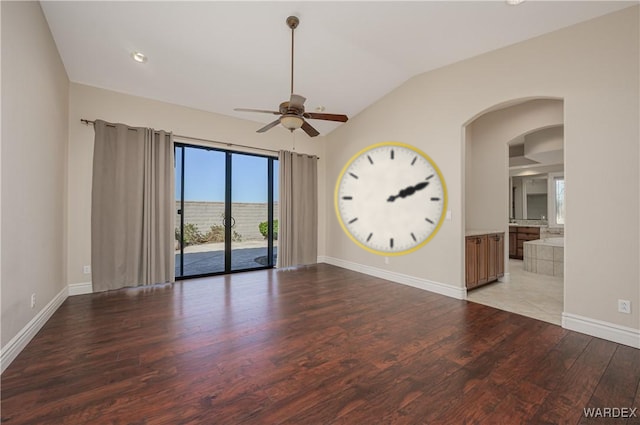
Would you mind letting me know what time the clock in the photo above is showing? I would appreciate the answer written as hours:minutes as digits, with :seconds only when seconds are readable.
2:11
